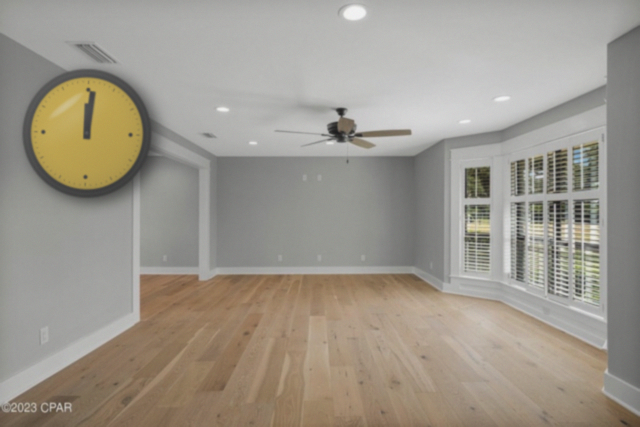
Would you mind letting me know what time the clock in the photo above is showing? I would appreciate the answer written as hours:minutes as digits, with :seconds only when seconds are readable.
12:01
